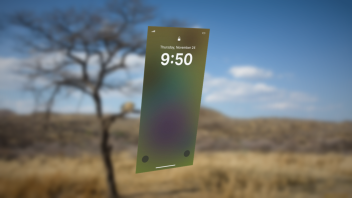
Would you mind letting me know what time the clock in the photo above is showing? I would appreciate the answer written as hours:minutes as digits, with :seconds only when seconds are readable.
9:50
